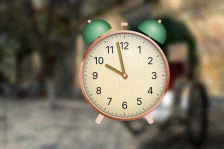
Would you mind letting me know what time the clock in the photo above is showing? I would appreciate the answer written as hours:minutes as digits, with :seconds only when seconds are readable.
9:58
